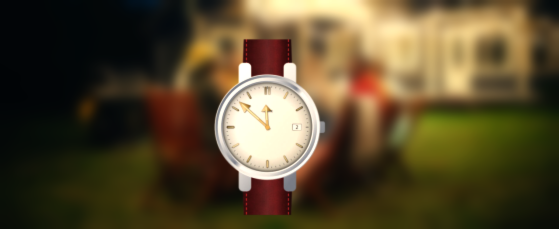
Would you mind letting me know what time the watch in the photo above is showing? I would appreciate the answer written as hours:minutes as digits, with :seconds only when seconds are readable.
11:52
